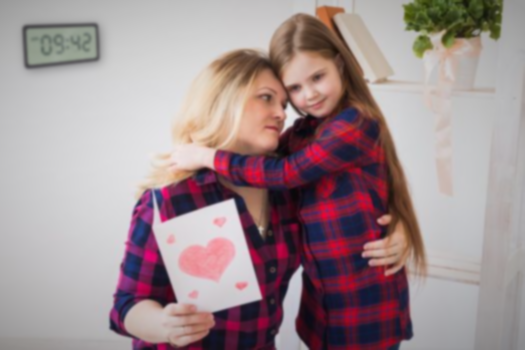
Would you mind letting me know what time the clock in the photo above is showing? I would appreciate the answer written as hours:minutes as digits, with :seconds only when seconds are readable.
9:42
